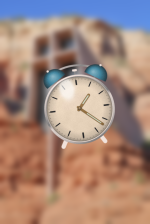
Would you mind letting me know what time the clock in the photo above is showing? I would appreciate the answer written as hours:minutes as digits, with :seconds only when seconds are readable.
1:22
